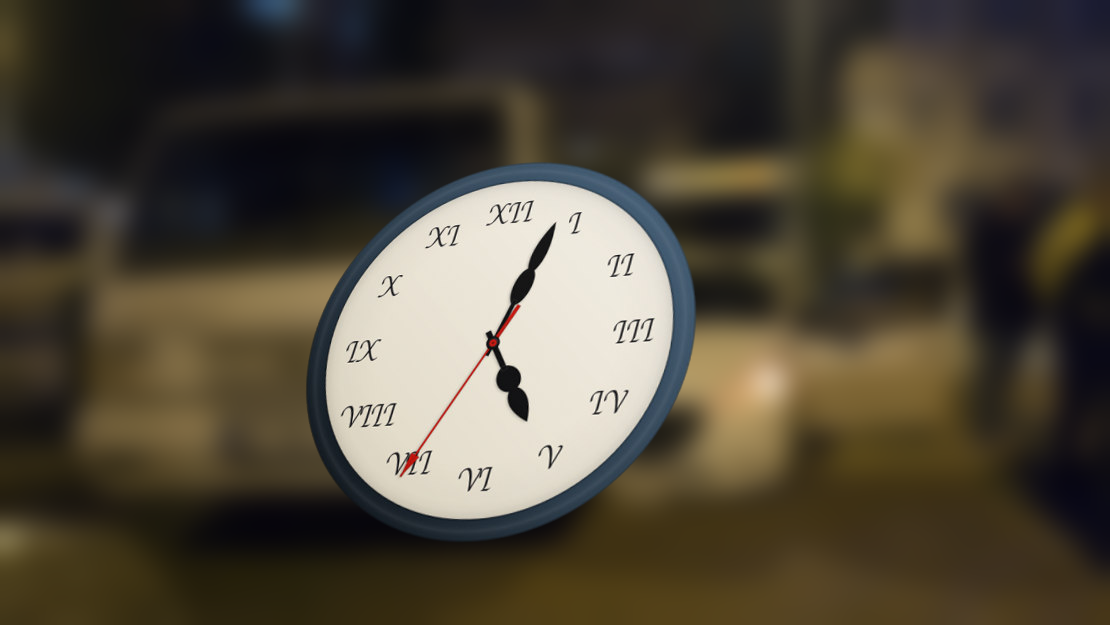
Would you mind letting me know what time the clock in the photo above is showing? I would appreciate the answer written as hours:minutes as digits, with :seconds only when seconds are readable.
5:03:35
